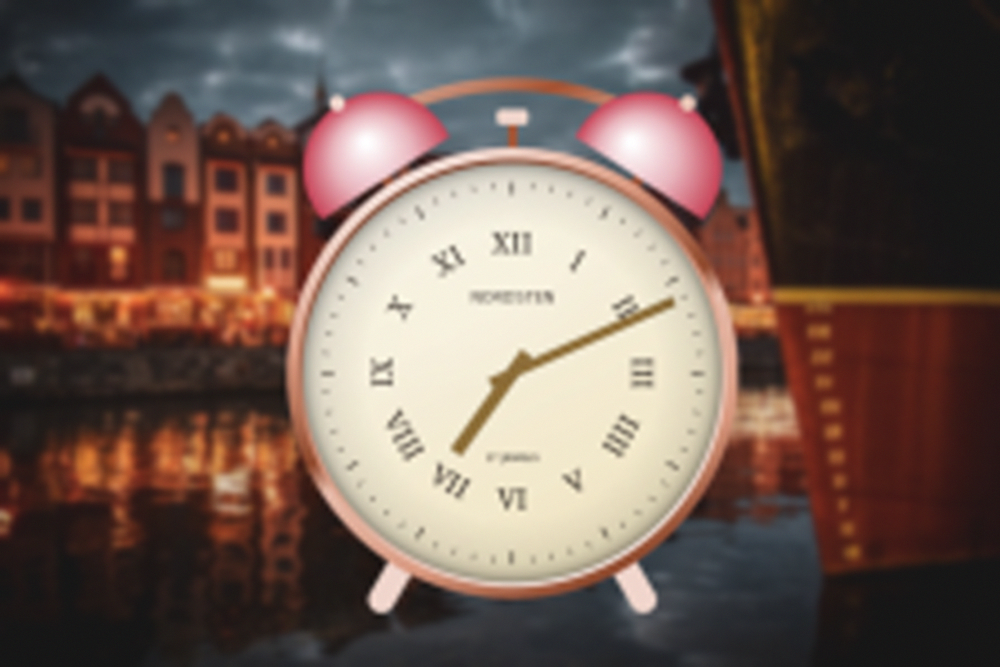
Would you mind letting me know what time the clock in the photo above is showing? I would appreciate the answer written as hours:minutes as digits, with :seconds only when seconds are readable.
7:11
